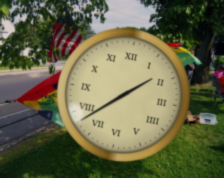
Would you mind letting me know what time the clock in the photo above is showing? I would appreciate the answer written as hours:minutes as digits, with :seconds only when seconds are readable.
1:38
